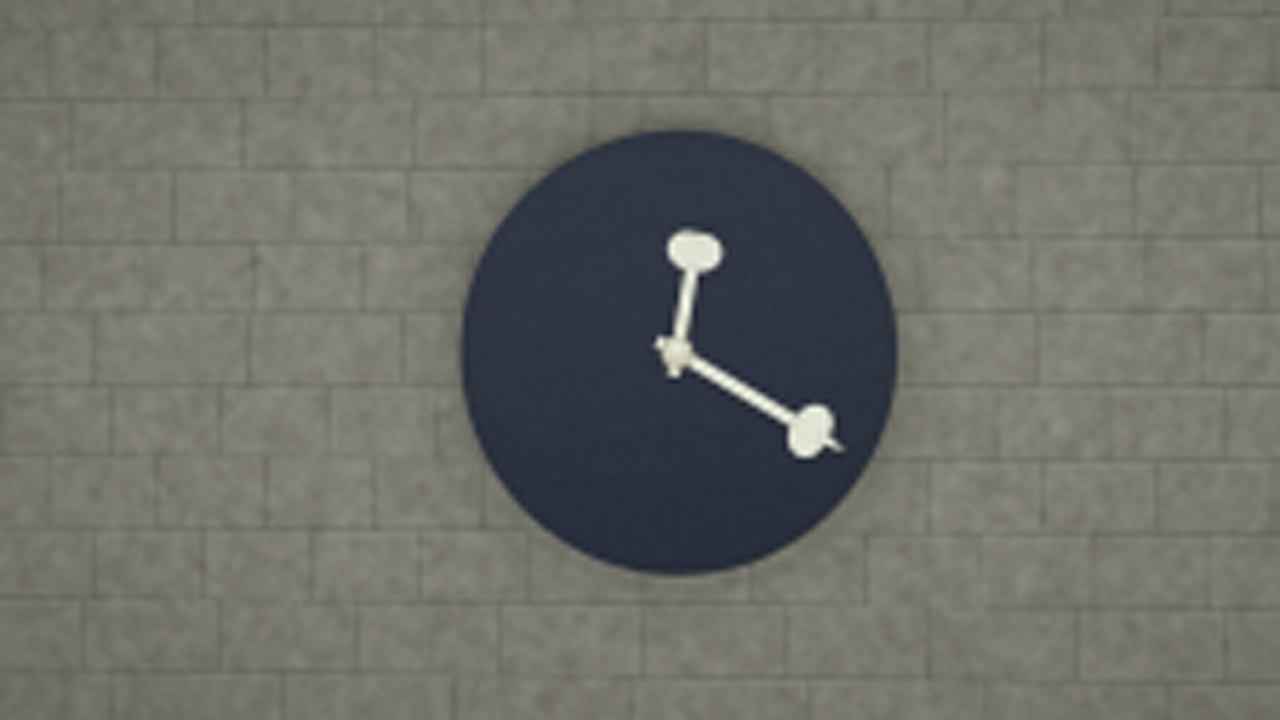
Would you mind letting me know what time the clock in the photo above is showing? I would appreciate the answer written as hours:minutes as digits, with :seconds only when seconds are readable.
12:20
